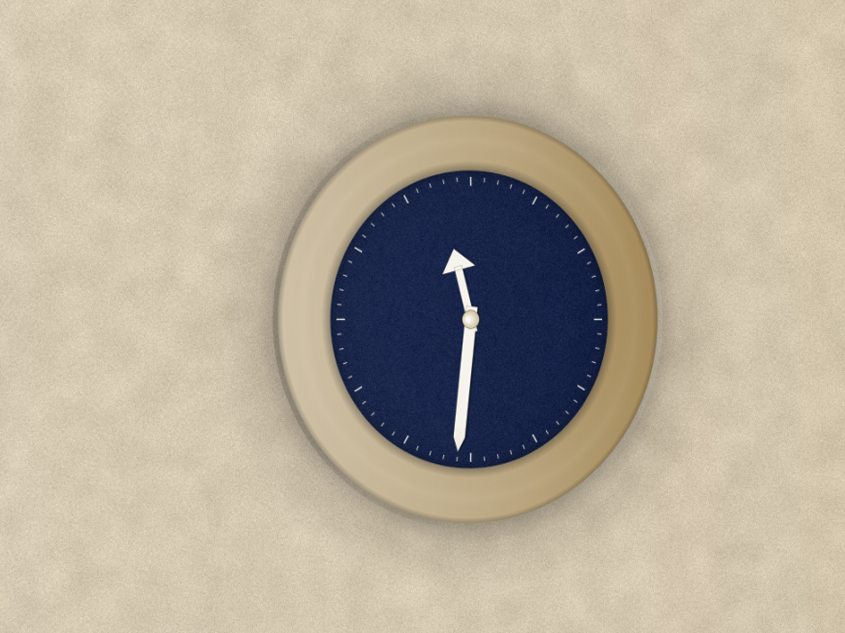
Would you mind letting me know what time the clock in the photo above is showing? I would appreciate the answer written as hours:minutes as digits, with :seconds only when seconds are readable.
11:31
